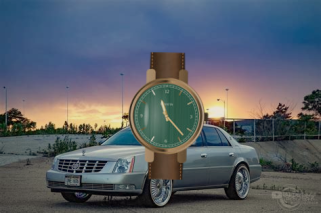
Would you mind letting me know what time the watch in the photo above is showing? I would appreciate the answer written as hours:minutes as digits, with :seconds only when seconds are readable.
11:23
